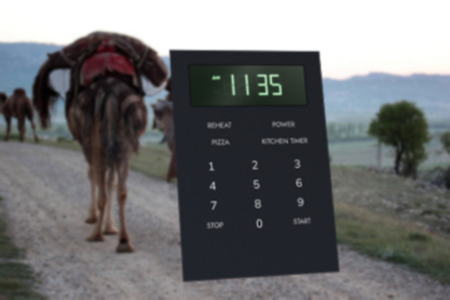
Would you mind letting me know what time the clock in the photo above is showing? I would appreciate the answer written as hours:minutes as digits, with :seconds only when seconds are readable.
11:35
